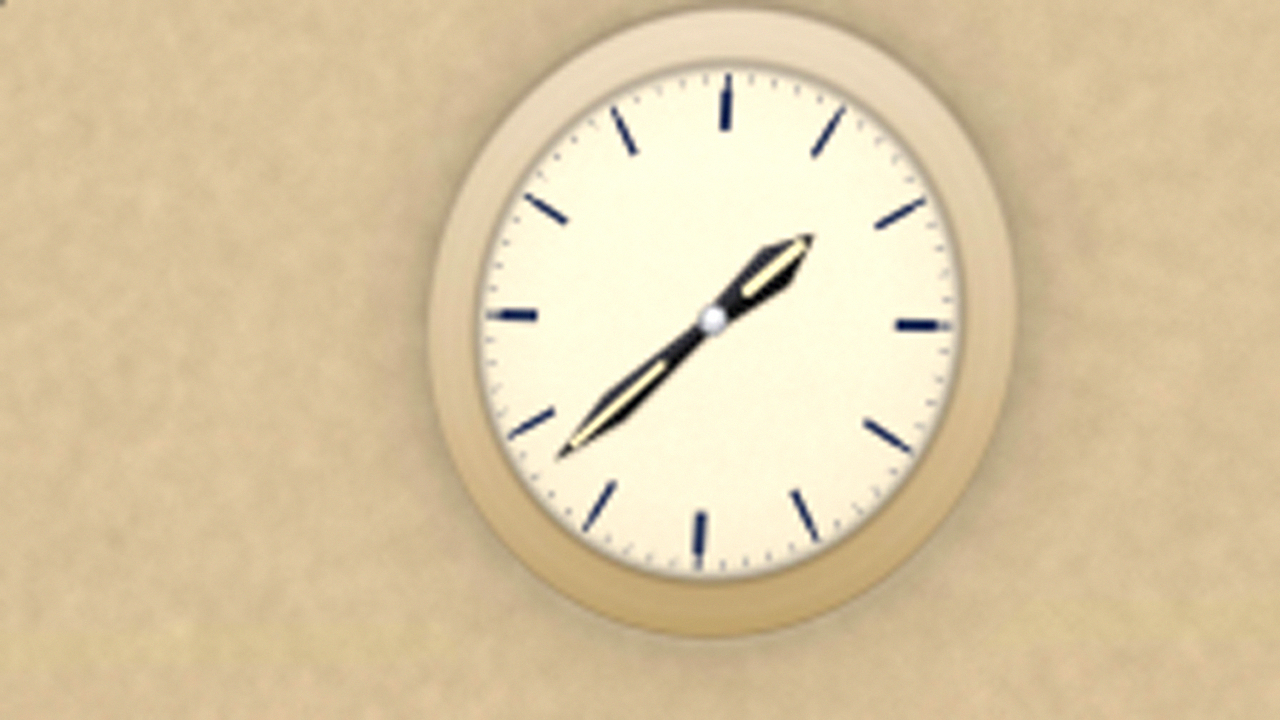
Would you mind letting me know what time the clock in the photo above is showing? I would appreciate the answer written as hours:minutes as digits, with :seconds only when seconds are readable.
1:38
